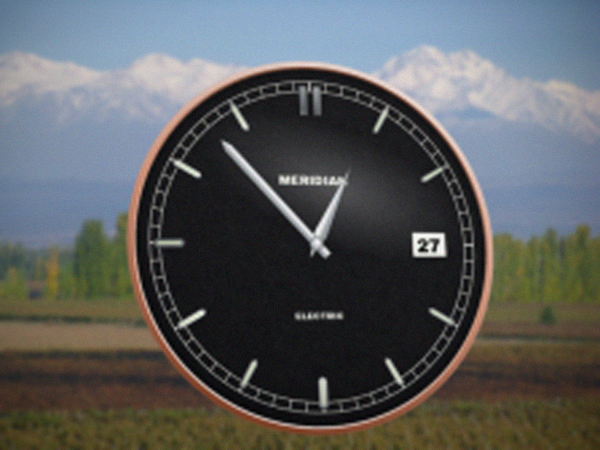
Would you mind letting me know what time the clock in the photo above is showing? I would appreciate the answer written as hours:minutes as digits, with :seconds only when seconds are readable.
12:53
